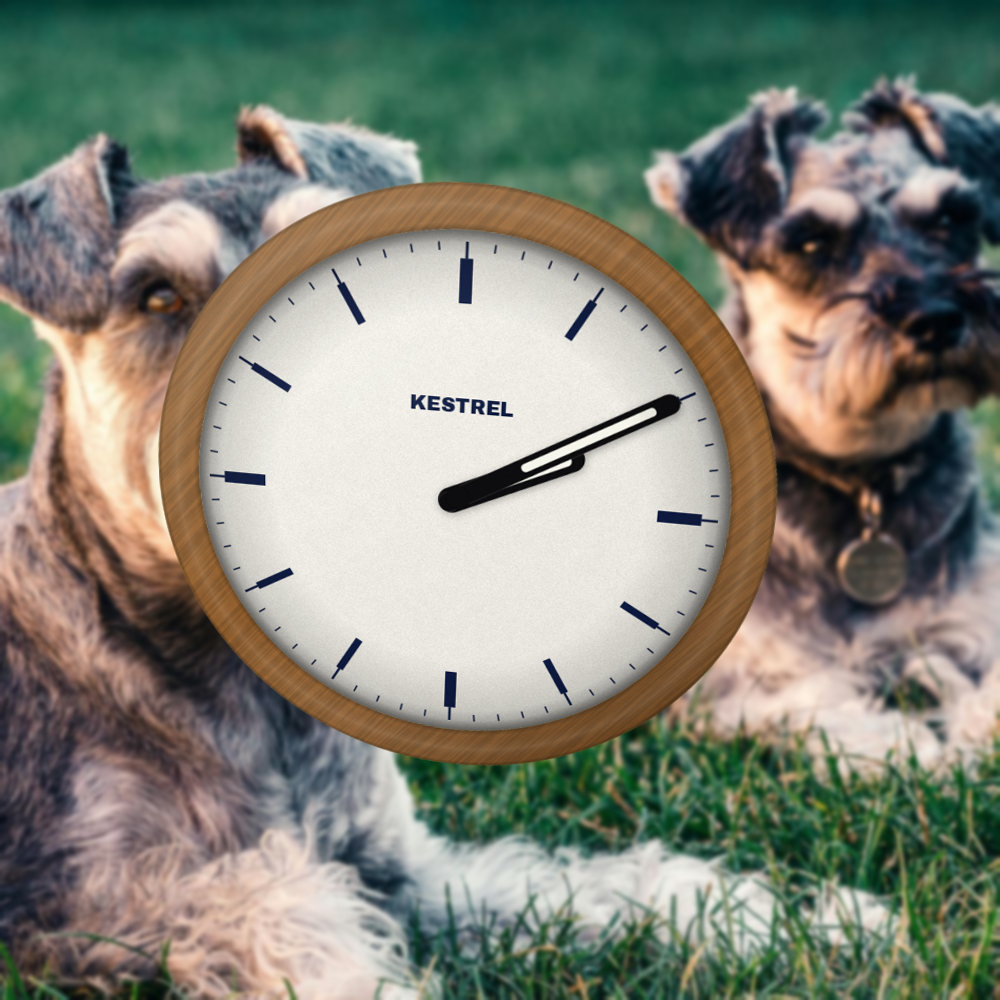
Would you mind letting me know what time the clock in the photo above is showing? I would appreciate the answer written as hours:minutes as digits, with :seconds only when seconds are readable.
2:10
